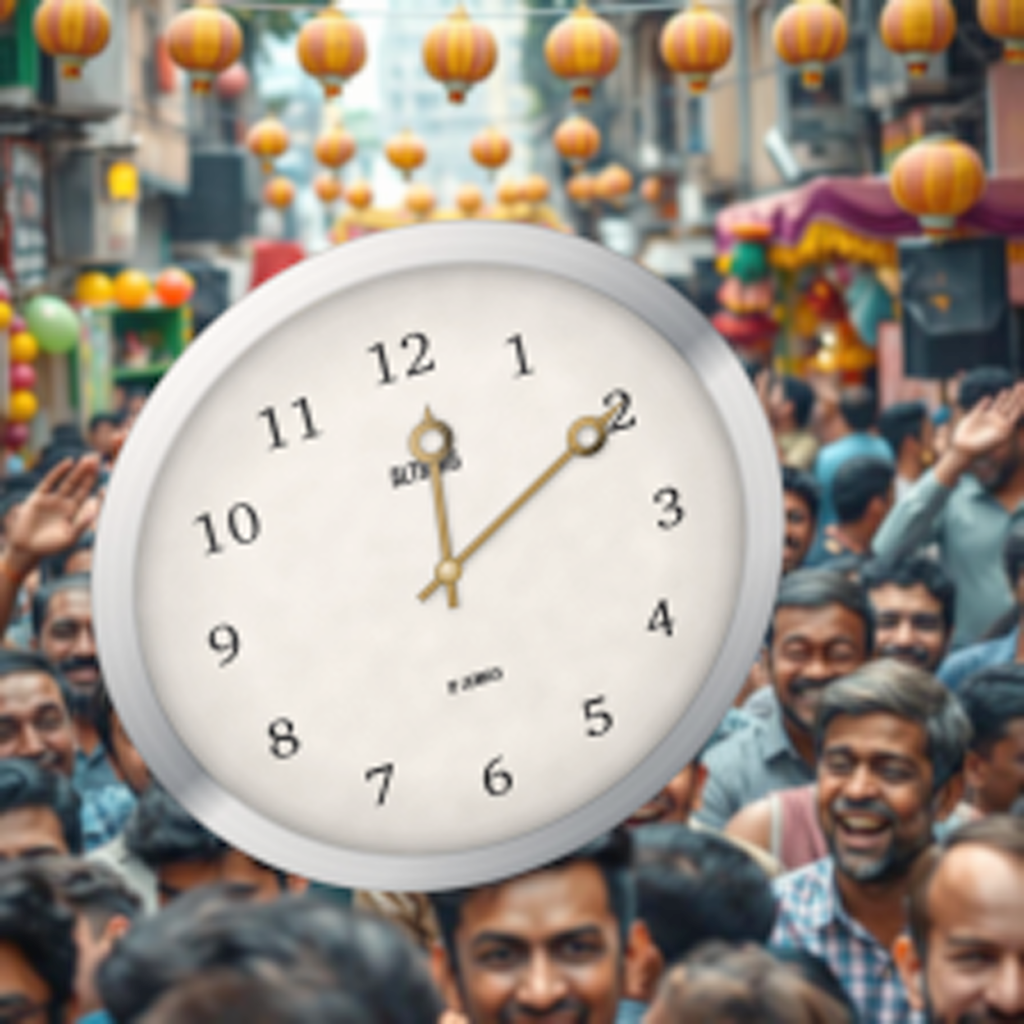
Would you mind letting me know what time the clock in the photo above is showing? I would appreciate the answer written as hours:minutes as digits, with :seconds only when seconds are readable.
12:10
